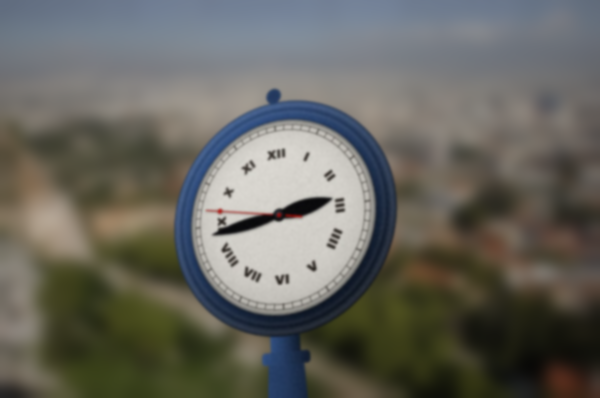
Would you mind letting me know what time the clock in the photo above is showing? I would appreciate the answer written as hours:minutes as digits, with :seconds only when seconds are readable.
2:43:47
